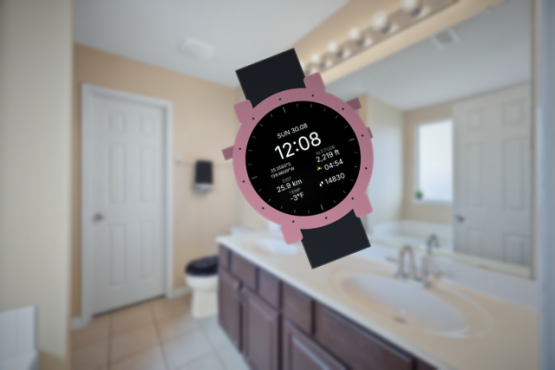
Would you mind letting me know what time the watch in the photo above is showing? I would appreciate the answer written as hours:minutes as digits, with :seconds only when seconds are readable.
12:08
